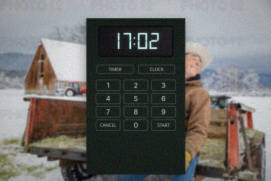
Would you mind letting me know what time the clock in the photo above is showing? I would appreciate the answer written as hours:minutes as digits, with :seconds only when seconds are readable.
17:02
